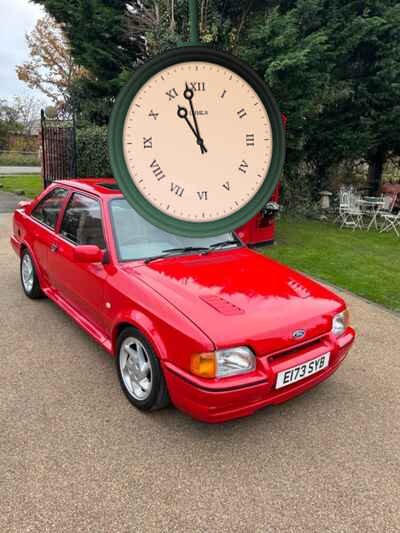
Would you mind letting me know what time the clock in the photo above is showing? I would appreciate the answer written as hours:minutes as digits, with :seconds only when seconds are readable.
10:58
